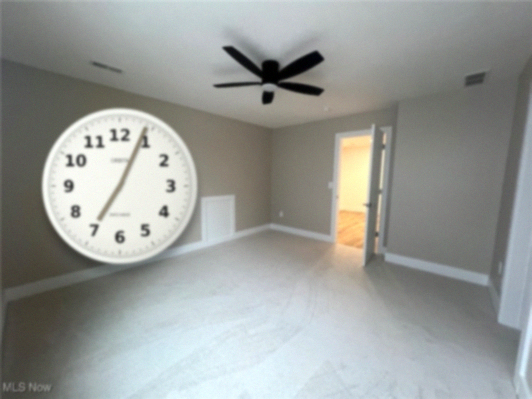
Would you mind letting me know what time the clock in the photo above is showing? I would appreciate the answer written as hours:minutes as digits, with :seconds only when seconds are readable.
7:04
